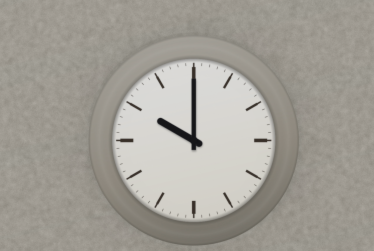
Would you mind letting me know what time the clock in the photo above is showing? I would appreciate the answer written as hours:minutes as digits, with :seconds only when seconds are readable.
10:00
